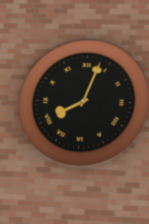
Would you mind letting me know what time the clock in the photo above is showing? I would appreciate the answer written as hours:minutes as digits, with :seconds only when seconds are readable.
8:03
